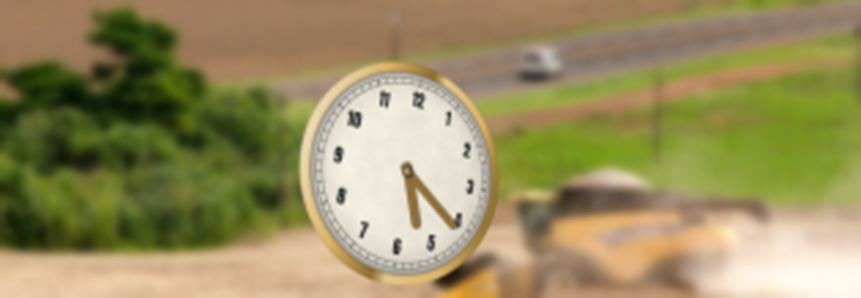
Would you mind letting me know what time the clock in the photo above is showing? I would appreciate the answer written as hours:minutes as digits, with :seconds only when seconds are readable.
5:21
